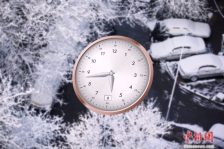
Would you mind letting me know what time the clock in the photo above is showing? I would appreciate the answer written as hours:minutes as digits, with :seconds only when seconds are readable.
5:43
